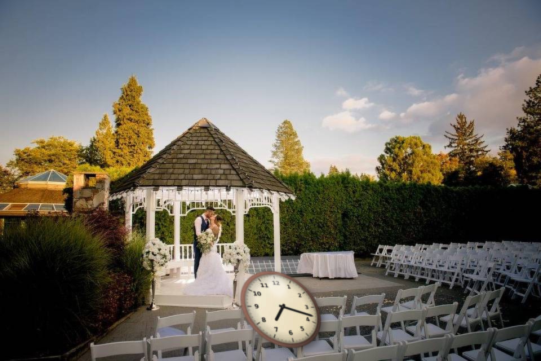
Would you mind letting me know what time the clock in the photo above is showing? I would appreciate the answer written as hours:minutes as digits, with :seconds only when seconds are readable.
7:18
